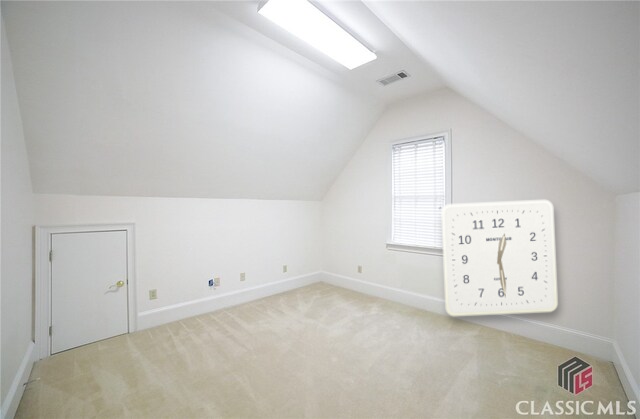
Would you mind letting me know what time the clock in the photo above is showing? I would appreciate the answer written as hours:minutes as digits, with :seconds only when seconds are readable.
12:29
